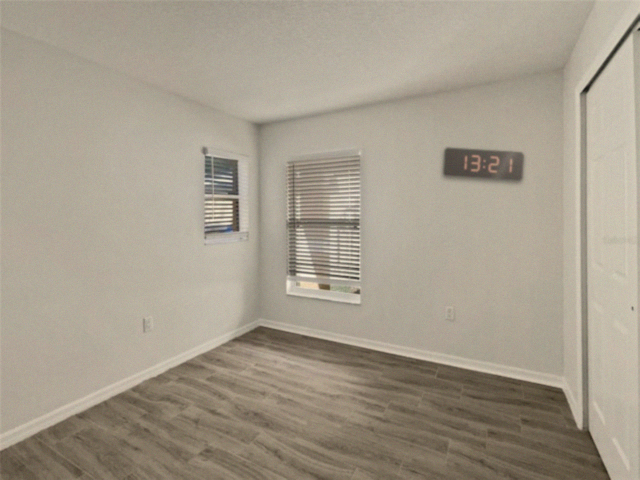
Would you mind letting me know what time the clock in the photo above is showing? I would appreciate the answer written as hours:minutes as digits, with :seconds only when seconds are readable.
13:21
